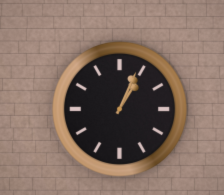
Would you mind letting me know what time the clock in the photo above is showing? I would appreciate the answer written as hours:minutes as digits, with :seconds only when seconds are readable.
1:04
